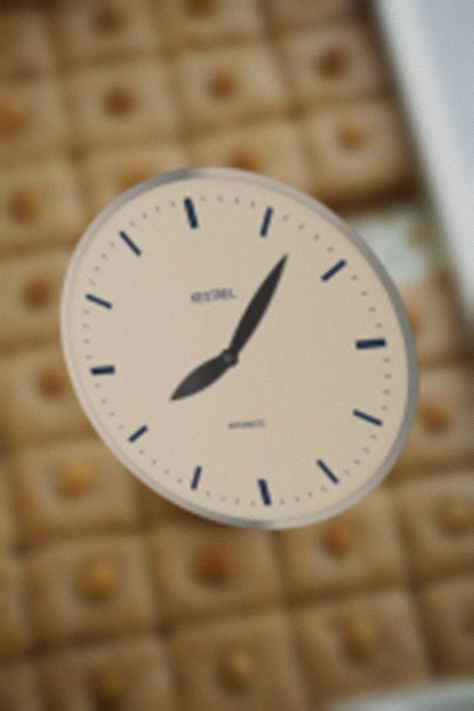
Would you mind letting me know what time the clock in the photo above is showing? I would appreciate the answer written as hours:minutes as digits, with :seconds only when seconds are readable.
8:07
